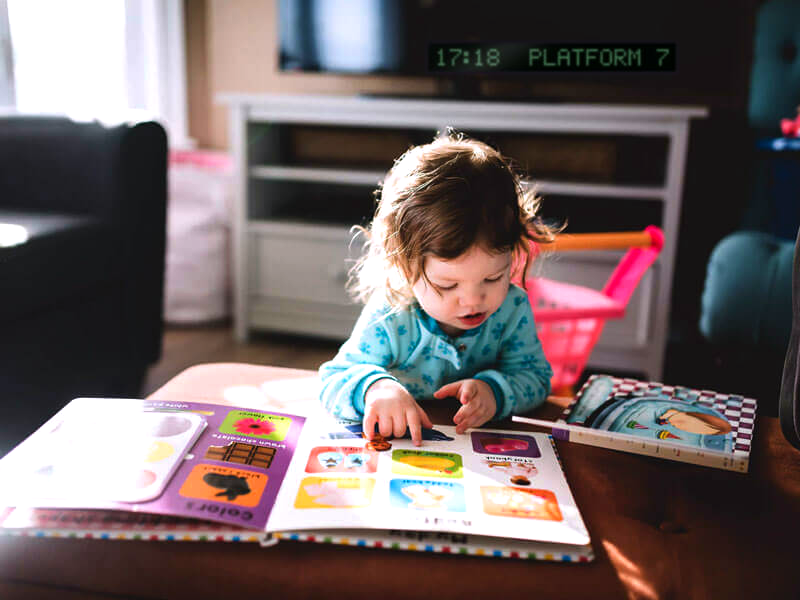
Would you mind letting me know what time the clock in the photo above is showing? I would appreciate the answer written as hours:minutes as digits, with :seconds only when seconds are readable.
17:18
